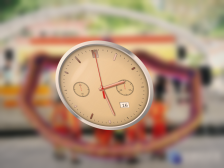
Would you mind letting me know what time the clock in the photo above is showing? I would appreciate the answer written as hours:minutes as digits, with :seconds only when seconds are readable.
2:28
